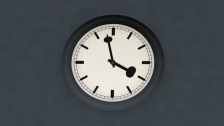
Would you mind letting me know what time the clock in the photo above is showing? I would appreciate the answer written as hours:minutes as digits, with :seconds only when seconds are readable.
3:58
